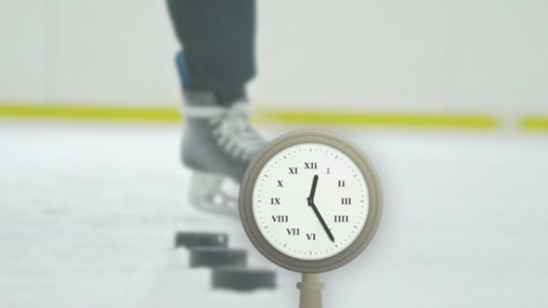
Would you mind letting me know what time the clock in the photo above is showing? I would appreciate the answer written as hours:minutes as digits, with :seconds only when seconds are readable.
12:25
